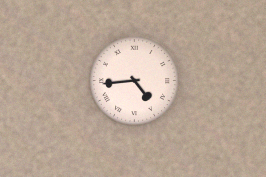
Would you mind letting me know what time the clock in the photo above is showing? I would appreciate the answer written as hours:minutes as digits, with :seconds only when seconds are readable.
4:44
